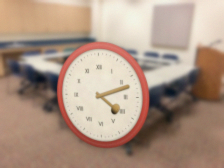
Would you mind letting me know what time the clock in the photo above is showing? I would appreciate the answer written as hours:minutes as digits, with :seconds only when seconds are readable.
4:12
